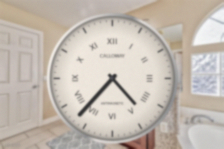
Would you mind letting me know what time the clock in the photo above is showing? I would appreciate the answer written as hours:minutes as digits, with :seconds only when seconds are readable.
4:37
